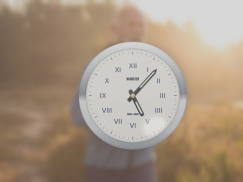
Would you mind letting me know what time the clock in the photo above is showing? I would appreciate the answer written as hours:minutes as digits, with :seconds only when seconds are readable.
5:07
